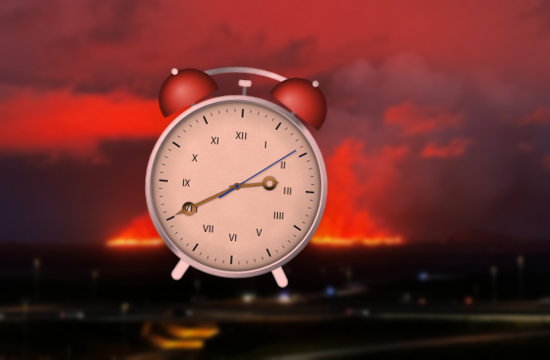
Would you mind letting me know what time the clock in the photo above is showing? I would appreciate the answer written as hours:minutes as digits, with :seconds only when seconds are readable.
2:40:09
